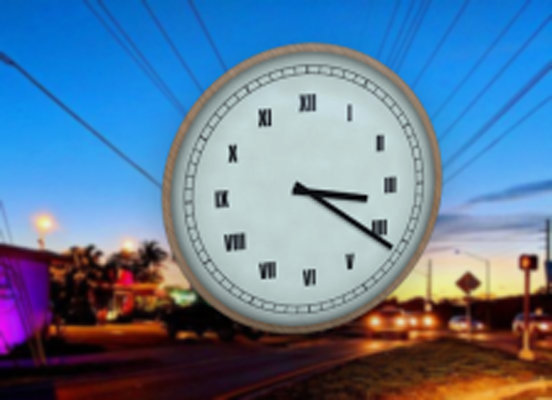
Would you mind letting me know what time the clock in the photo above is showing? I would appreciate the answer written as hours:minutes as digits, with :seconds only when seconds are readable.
3:21
